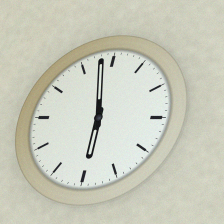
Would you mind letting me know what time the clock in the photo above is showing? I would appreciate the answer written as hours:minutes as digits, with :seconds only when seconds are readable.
5:58
